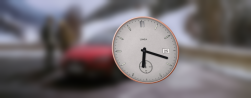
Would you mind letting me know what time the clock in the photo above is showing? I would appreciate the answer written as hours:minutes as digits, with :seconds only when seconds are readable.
6:18
